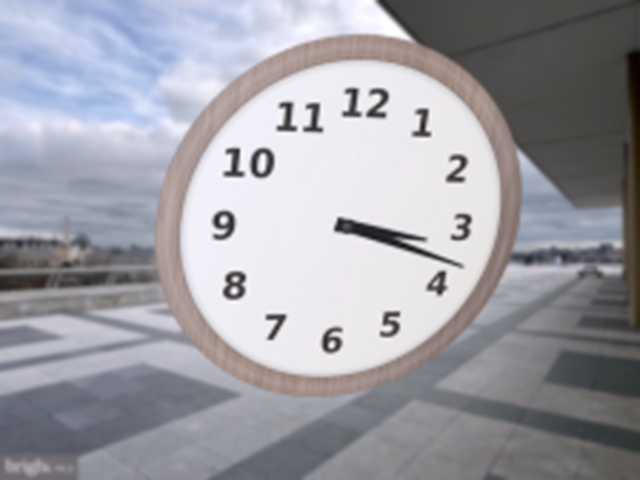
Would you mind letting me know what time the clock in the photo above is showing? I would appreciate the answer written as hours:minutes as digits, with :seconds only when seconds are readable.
3:18
